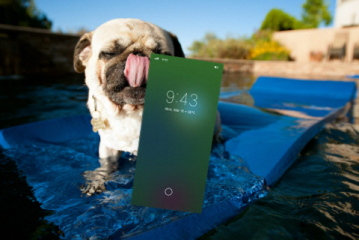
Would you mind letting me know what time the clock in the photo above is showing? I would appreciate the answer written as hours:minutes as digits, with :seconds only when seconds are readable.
9:43
